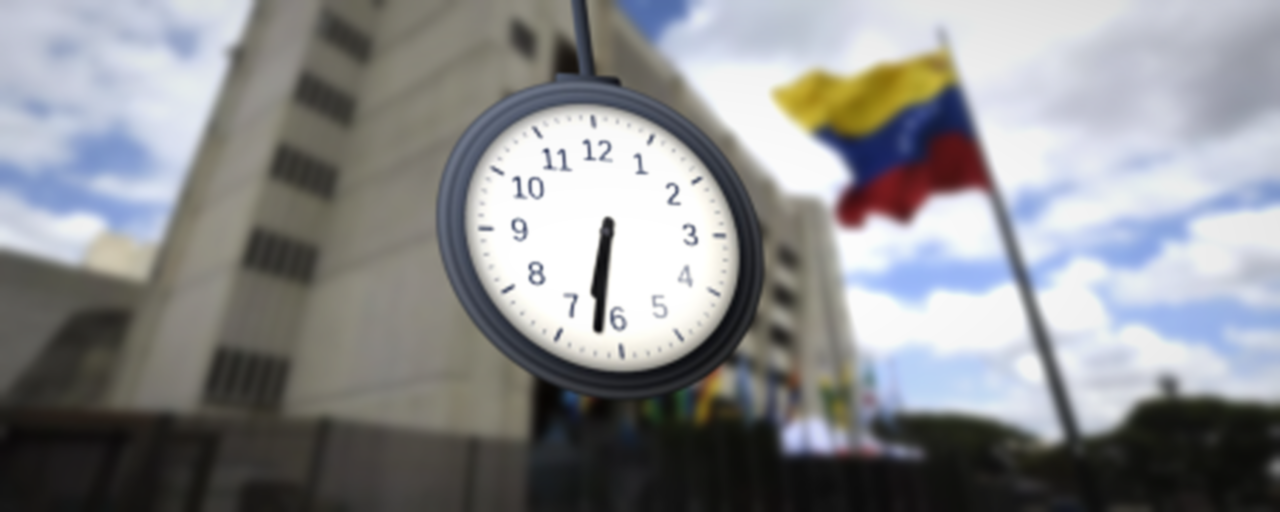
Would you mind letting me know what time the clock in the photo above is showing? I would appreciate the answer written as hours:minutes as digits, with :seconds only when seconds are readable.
6:32
